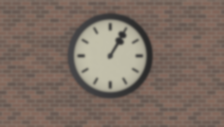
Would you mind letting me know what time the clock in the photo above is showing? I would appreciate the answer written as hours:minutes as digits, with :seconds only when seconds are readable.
1:05
